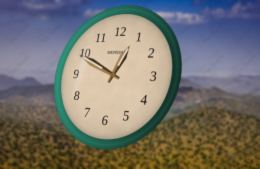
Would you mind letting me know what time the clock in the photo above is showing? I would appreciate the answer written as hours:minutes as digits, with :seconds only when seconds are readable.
12:49
